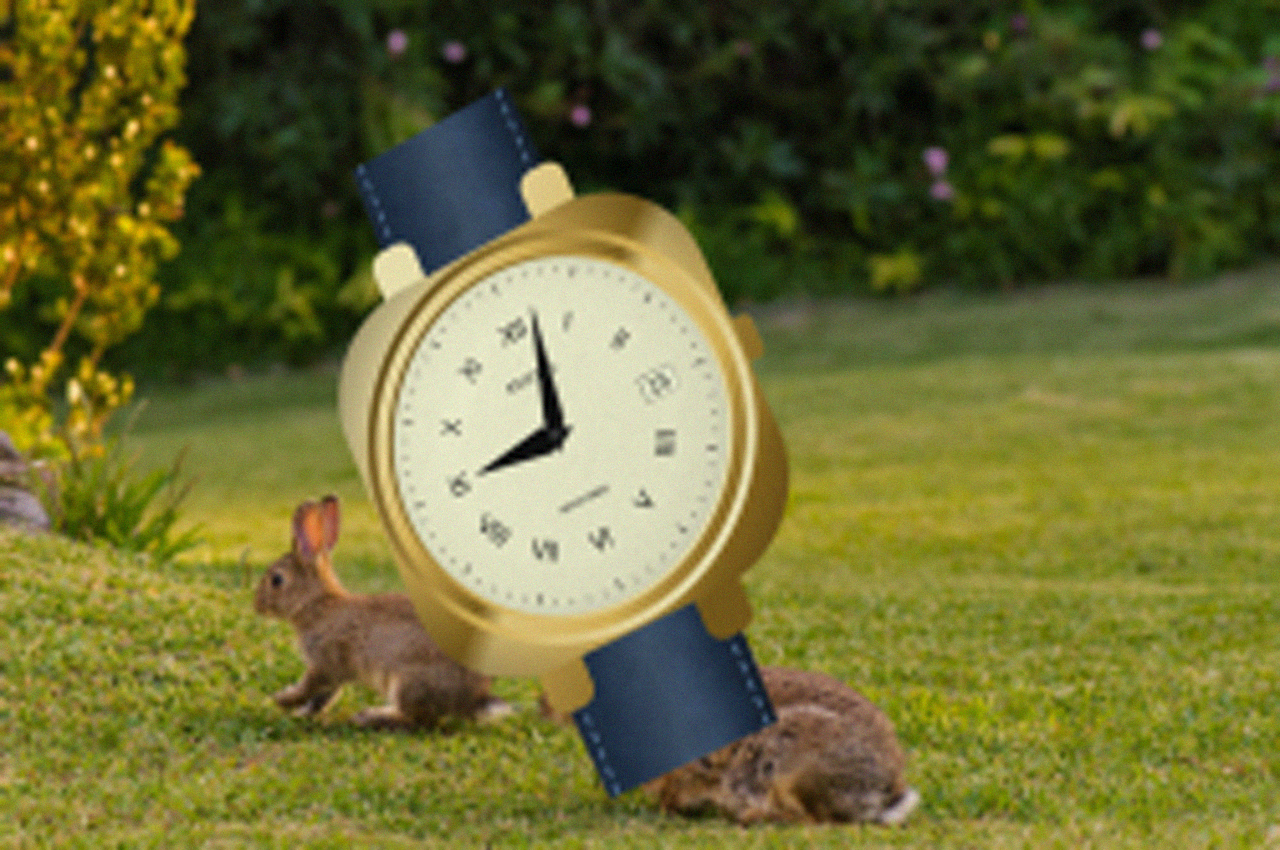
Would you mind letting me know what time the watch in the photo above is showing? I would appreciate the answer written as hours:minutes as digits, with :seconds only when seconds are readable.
9:02
